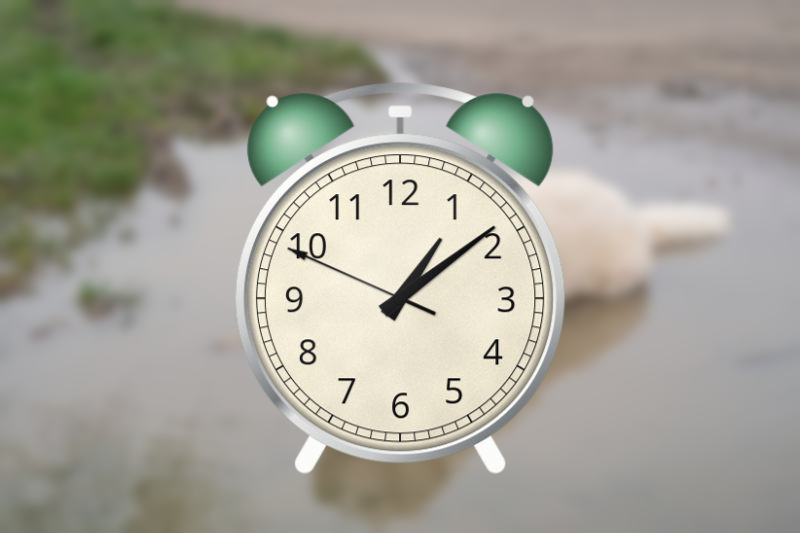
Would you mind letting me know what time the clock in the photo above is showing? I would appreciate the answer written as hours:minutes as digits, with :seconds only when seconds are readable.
1:08:49
